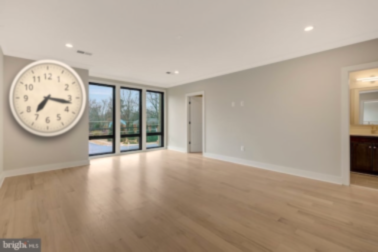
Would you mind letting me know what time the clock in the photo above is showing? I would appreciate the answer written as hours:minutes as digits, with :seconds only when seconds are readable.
7:17
